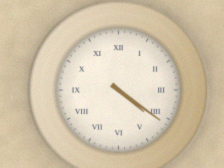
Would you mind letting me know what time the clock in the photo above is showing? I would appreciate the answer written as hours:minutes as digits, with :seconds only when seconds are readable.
4:21
